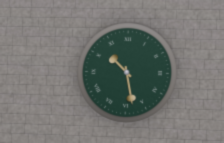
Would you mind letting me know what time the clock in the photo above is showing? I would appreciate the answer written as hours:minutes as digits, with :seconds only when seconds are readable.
10:28
